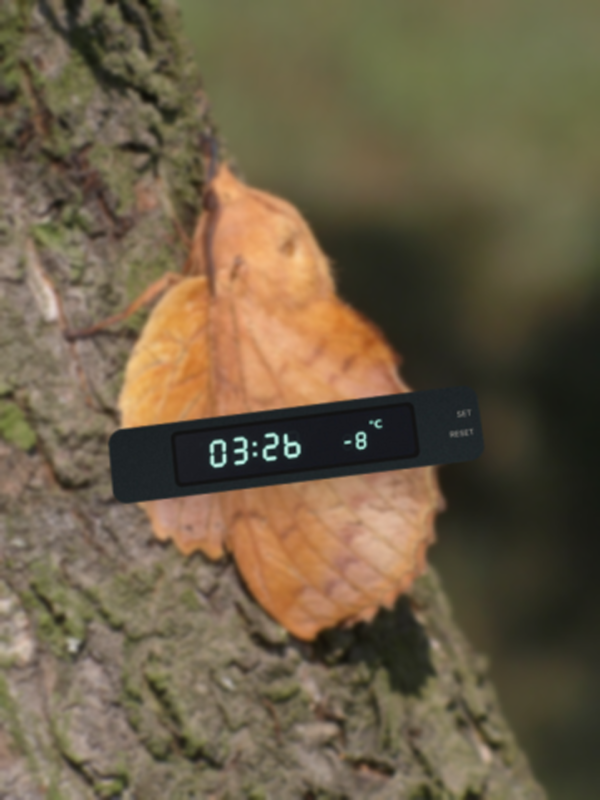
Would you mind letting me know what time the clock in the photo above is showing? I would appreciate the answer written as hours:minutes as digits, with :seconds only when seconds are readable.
3:26
